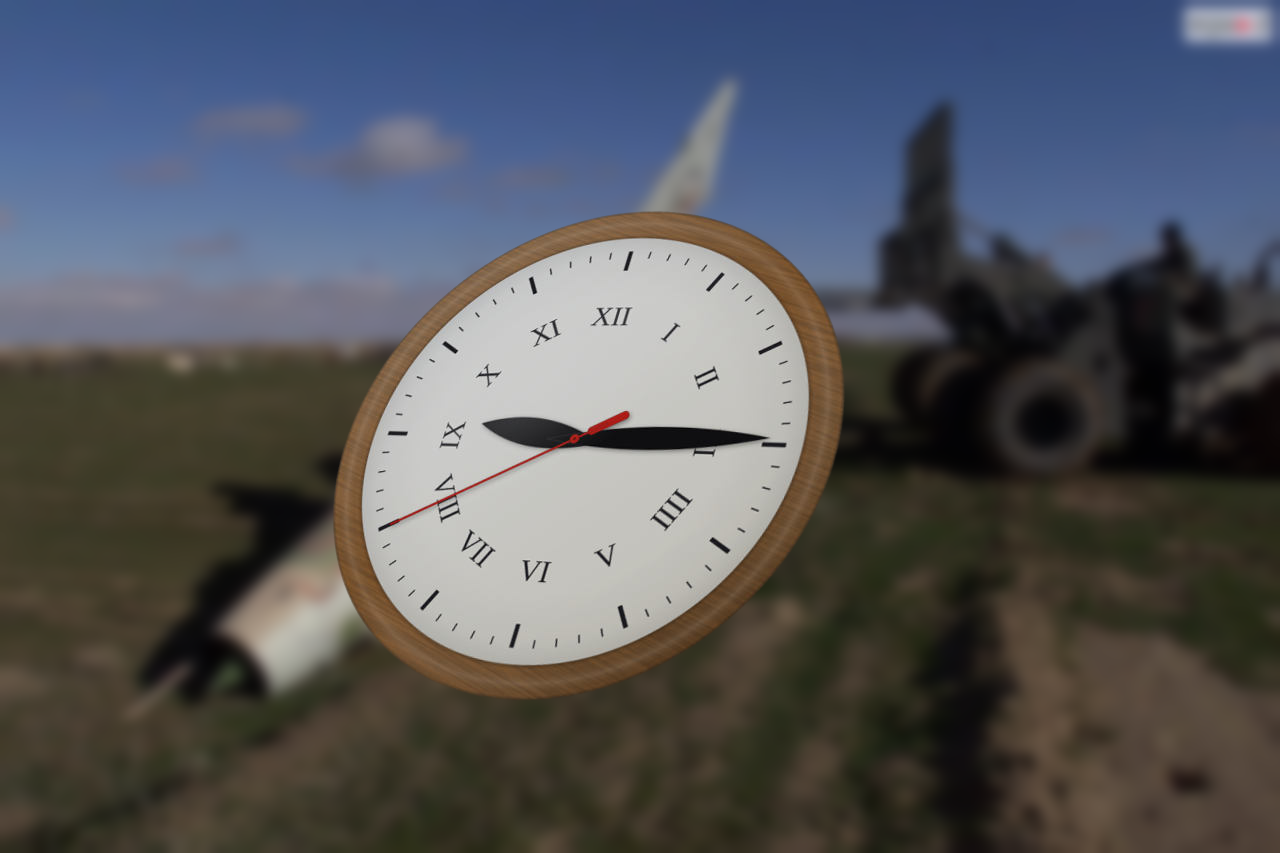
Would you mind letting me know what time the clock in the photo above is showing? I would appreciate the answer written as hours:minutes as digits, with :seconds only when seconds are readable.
9:14:40
